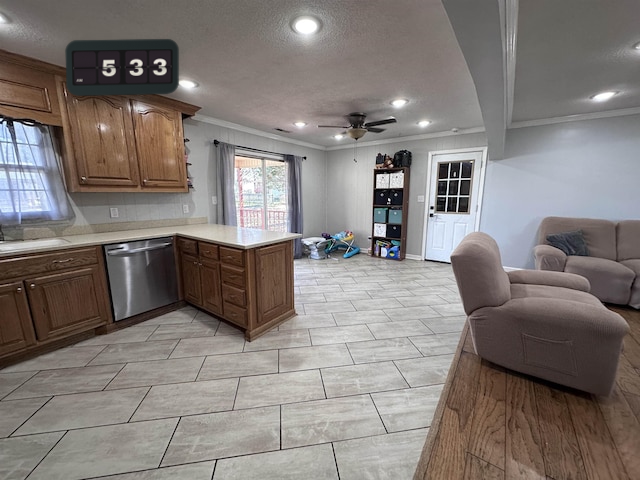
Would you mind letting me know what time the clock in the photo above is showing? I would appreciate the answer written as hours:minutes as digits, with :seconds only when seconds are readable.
5:33
